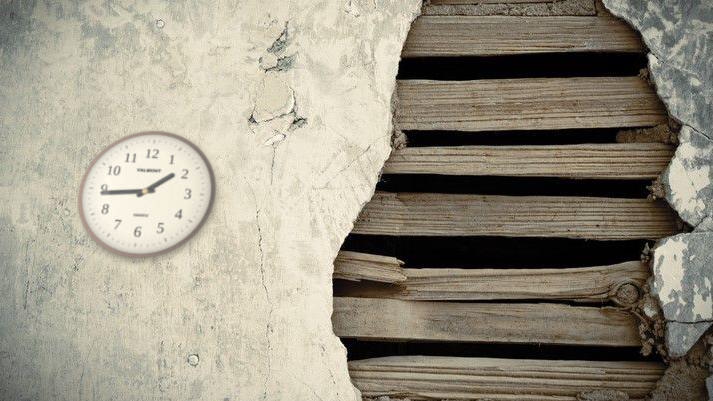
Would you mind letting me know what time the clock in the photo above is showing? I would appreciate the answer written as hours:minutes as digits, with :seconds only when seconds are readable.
1:44
